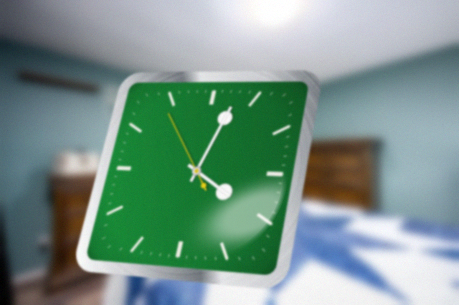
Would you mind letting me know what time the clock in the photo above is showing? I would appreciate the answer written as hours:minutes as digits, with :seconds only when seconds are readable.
4:02:54
